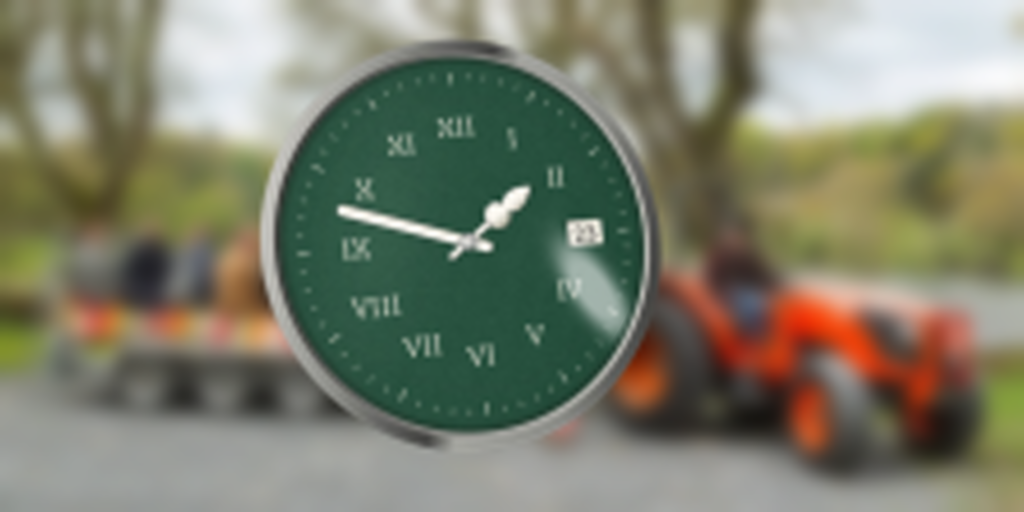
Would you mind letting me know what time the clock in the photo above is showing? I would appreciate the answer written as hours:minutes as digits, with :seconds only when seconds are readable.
1:48
